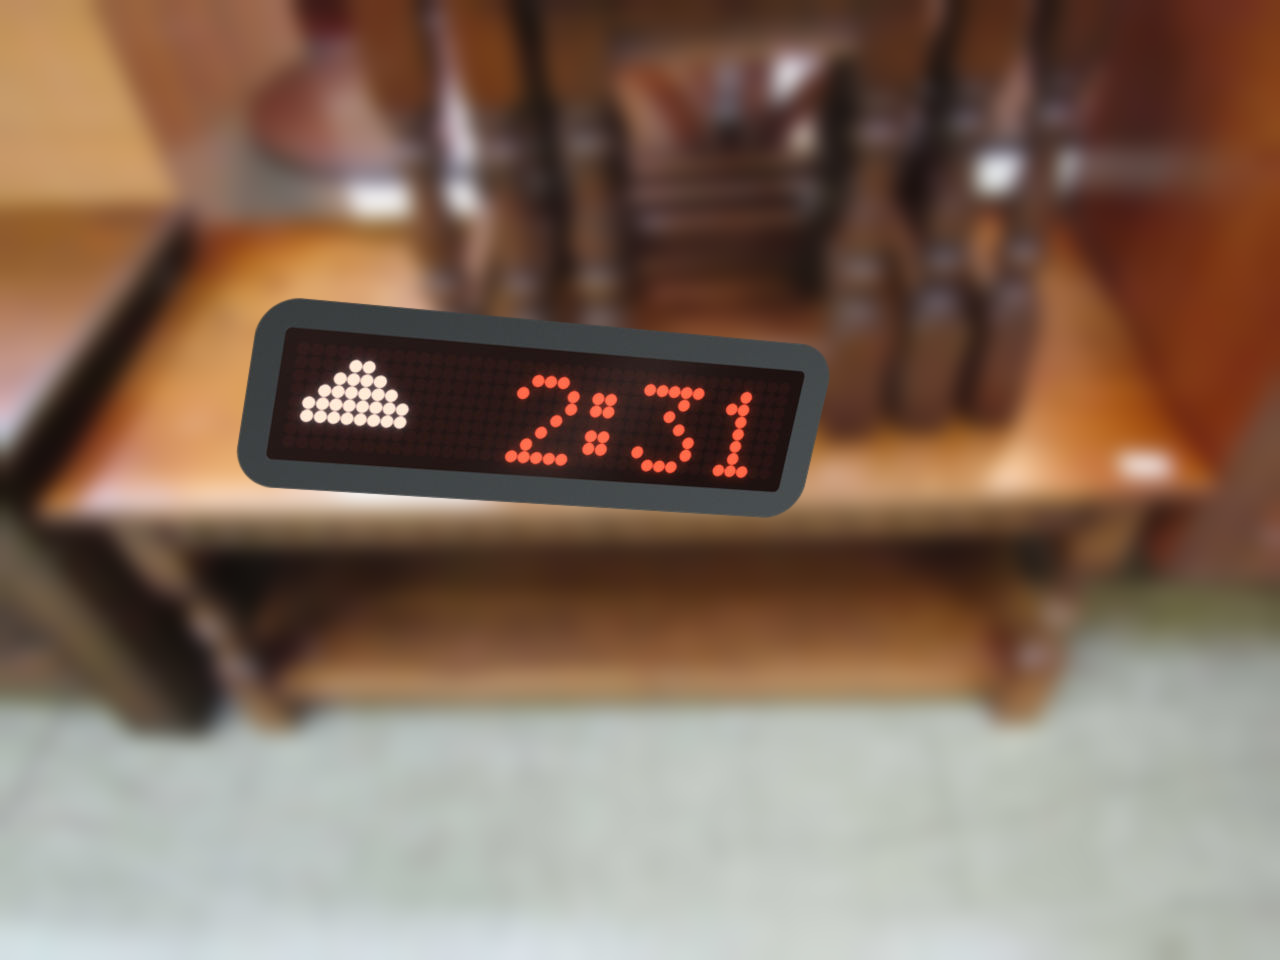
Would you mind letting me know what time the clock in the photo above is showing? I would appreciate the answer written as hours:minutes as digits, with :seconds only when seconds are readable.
2:31
